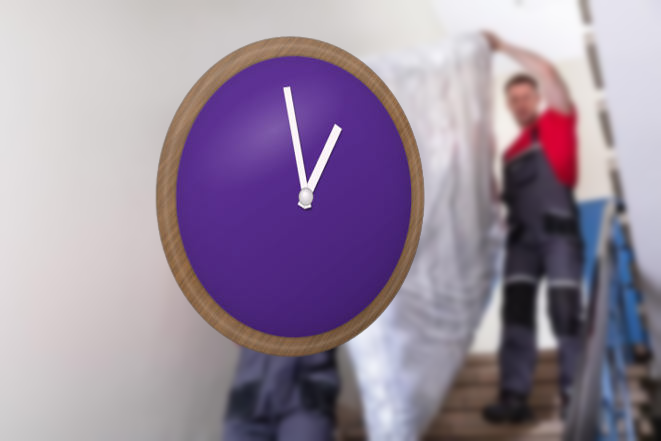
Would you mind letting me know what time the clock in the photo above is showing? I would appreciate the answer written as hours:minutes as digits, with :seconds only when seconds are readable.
12:58
